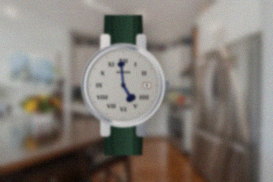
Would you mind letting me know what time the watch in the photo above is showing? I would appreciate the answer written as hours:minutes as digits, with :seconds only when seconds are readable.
4:59
